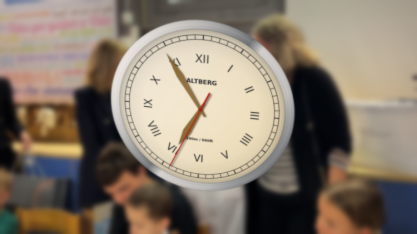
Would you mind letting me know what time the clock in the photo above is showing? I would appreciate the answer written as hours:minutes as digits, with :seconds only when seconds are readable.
6:54:34
